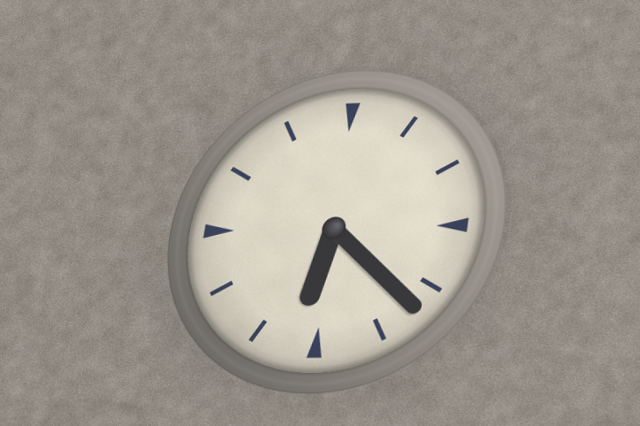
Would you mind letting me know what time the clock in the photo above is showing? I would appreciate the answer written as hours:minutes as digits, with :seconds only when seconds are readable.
6:22
